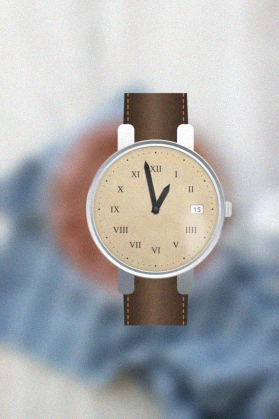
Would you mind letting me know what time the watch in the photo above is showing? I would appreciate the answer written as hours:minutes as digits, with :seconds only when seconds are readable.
12:58
